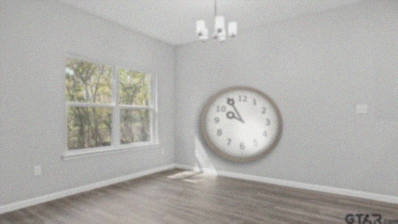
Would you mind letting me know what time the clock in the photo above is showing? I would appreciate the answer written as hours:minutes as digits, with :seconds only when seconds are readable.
9:55
